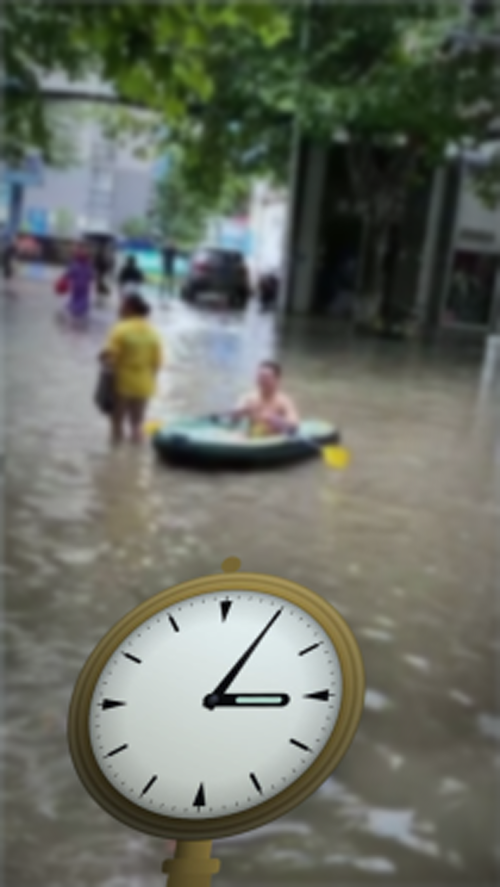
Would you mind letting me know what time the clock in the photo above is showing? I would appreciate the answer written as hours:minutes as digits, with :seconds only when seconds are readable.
3:05
